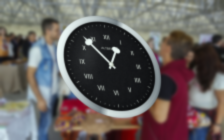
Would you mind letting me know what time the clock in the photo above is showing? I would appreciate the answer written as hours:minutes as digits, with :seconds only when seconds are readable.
12:53
